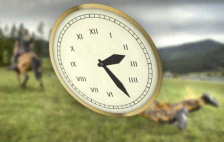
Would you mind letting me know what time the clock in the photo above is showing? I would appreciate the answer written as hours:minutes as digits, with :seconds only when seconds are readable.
2:25
